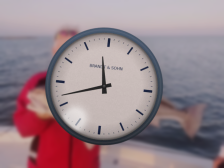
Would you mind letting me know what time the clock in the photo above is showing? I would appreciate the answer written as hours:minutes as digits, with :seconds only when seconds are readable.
11:42
